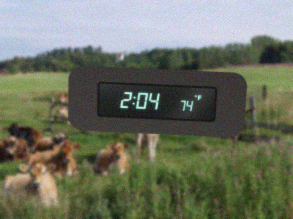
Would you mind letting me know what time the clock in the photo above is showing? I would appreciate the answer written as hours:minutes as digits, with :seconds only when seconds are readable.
2:04
